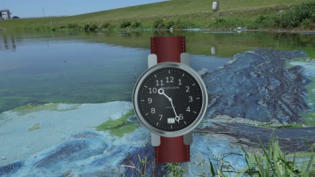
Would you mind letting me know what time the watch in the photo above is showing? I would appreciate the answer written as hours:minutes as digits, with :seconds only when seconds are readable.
10:27
